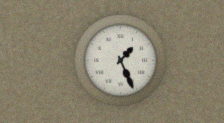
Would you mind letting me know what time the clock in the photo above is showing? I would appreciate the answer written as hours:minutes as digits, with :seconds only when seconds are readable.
1:26
